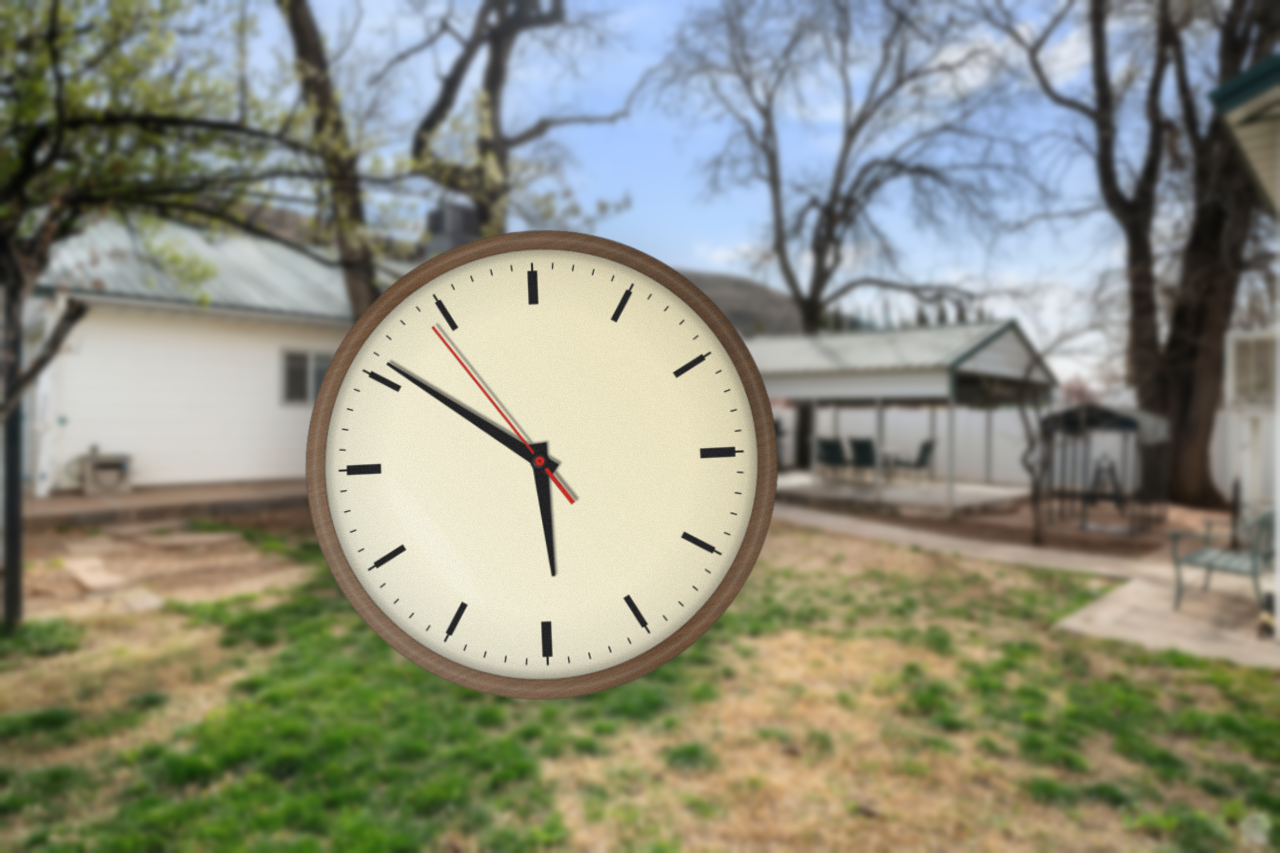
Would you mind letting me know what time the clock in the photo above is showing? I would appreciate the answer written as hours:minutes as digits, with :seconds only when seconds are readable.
5:50:54
